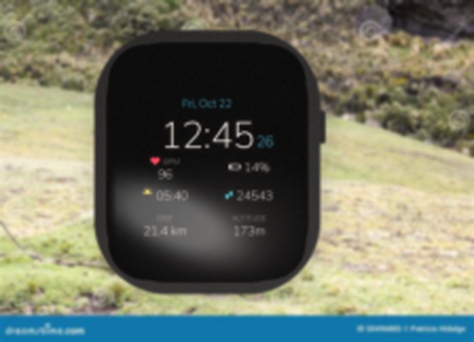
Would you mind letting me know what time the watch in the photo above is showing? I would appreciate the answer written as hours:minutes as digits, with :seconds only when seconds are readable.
12:45
